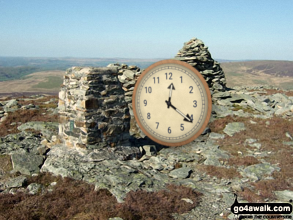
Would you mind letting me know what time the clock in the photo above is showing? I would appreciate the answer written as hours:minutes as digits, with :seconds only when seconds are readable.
12:21
